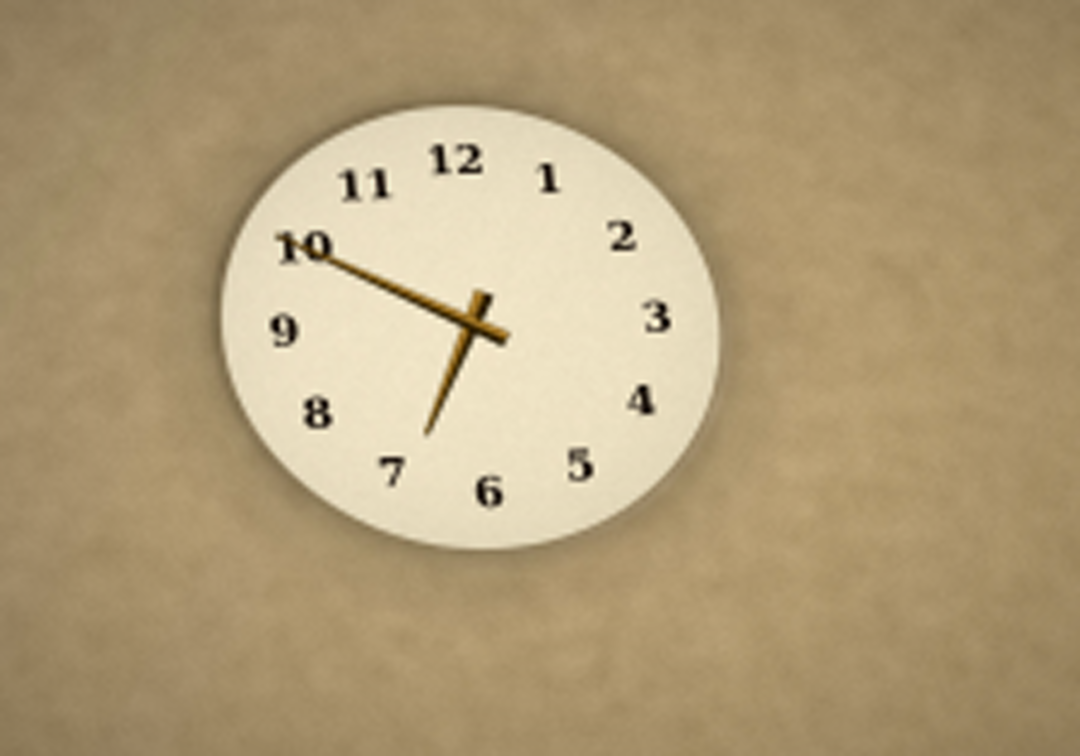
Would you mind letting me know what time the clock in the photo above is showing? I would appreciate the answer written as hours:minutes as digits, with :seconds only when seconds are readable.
6:50
